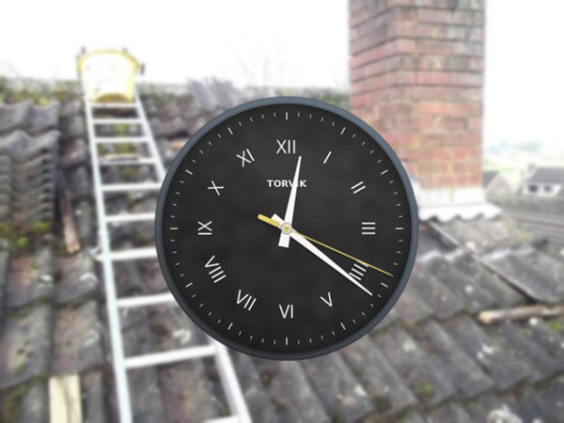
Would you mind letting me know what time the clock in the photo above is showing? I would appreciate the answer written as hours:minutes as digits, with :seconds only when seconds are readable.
12:21:19
